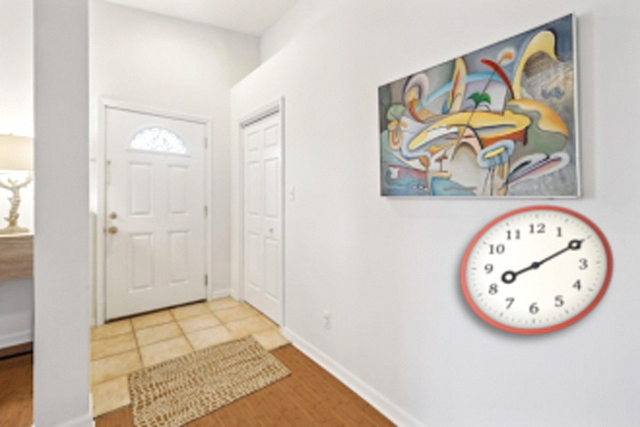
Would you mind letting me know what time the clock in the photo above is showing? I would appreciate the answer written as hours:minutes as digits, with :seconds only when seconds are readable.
8:10
